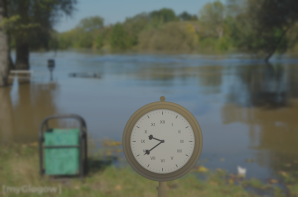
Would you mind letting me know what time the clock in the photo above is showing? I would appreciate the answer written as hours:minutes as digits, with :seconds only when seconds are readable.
9:39
